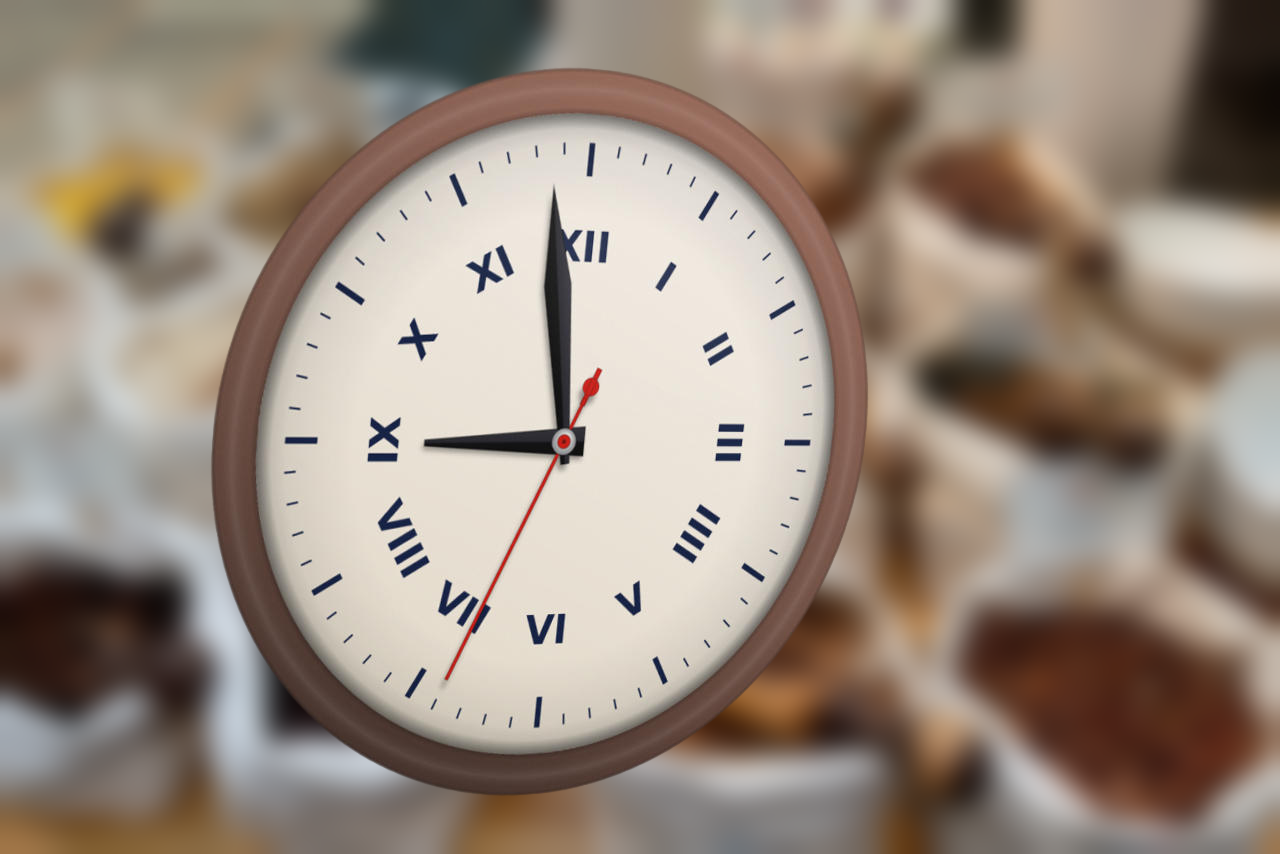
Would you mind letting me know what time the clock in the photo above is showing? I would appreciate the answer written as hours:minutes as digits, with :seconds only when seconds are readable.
8:58:34
